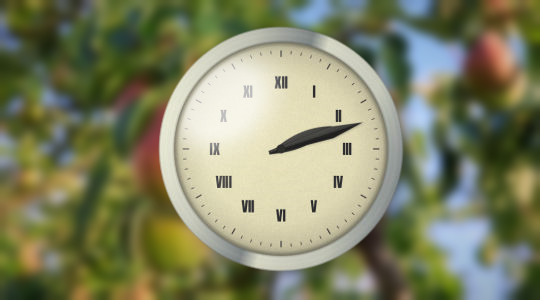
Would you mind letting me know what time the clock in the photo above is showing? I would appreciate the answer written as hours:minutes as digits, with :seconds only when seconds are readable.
2:12
